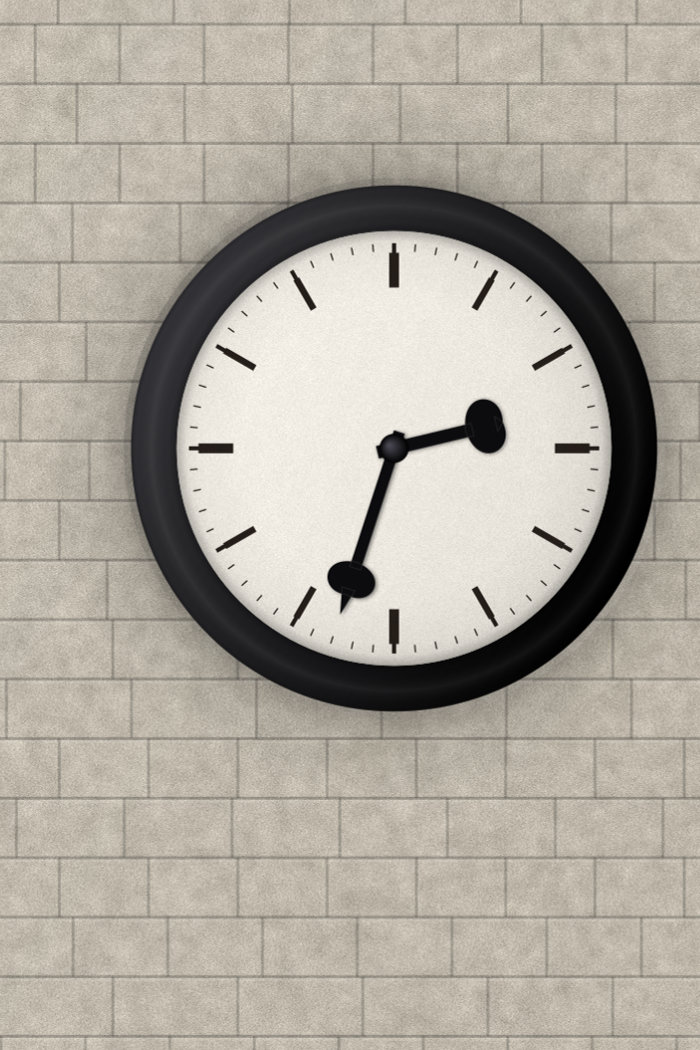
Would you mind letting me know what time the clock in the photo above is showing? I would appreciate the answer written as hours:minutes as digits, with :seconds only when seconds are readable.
2:33
